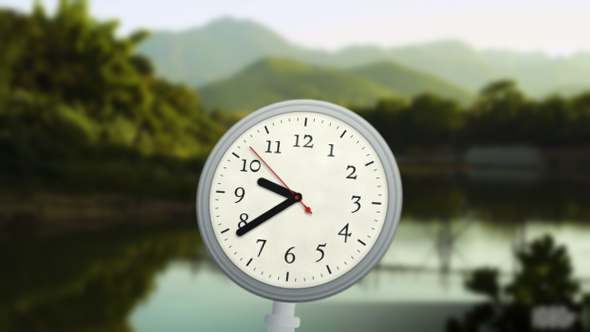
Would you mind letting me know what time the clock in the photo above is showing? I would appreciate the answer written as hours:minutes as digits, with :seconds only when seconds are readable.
9:38:52
